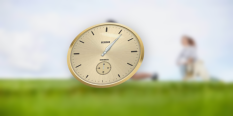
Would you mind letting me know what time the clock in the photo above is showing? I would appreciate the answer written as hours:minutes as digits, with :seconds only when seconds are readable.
1:06
